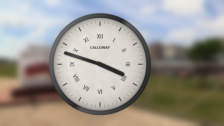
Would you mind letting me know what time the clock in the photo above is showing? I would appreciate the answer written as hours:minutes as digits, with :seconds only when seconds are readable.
3:48
